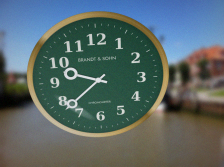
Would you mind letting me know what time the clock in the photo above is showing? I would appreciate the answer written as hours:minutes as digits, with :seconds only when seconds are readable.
9:38
